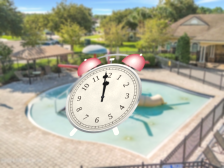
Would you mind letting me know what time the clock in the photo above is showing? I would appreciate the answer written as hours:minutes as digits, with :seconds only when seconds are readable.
11:59
